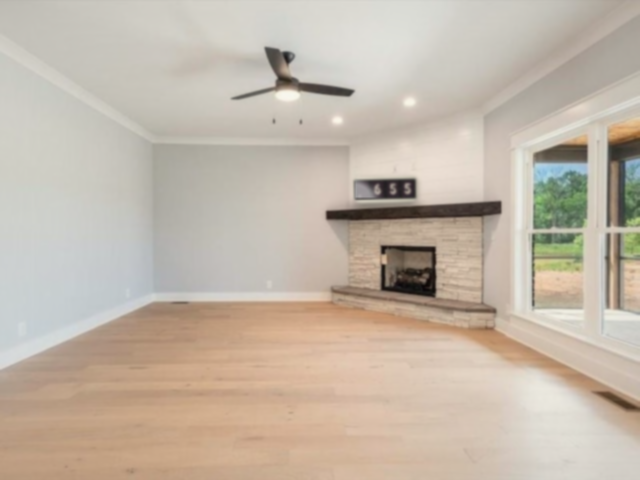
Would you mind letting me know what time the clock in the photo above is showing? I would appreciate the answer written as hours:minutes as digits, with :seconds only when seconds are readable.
6:55
